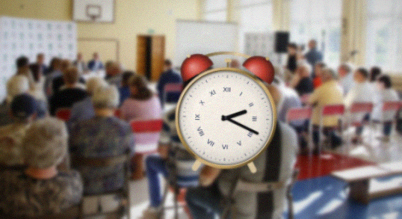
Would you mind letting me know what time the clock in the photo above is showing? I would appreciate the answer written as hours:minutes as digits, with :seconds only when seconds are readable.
2:19
